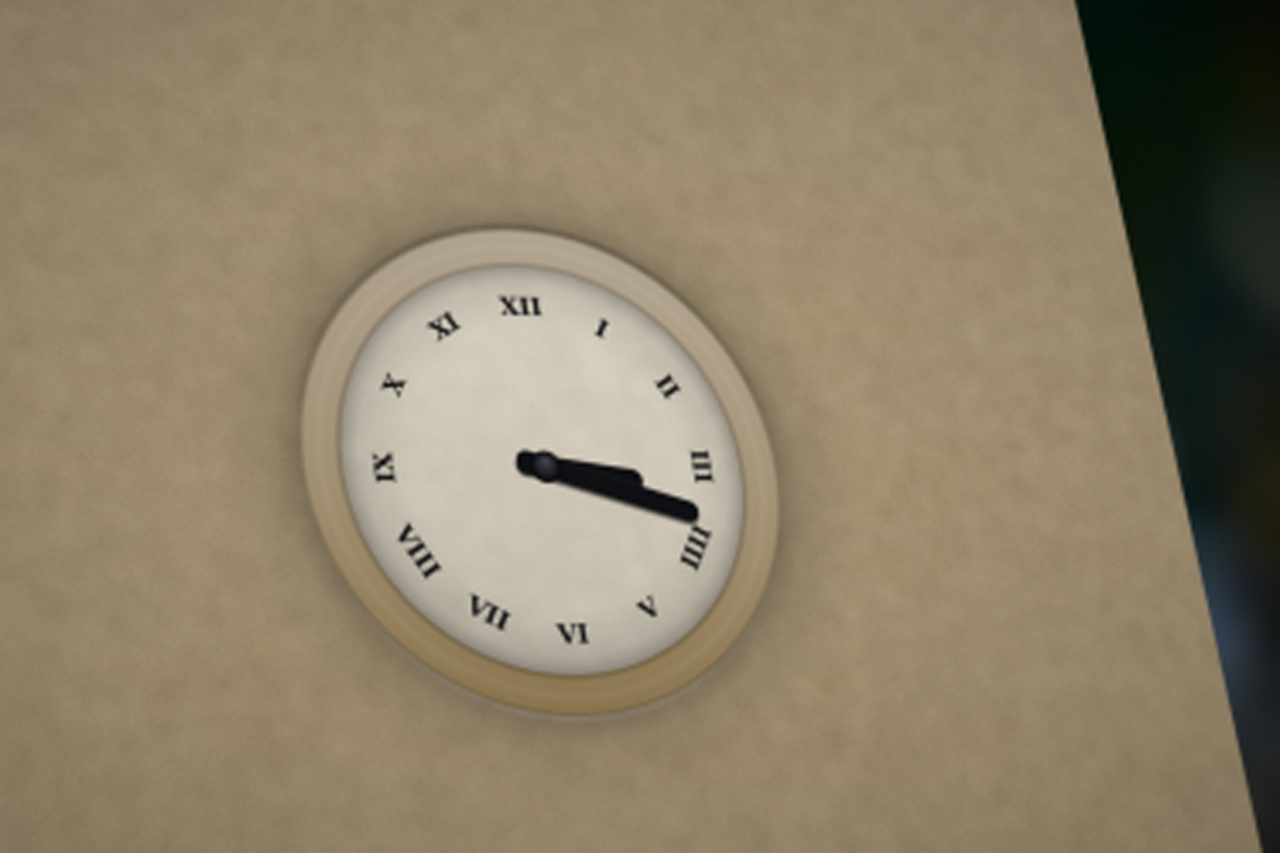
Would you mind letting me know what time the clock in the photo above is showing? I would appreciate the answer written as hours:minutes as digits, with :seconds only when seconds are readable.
3:18
